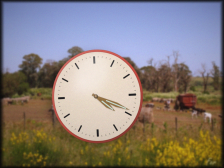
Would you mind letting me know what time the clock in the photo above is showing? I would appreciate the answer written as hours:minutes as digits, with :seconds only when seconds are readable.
4:19
